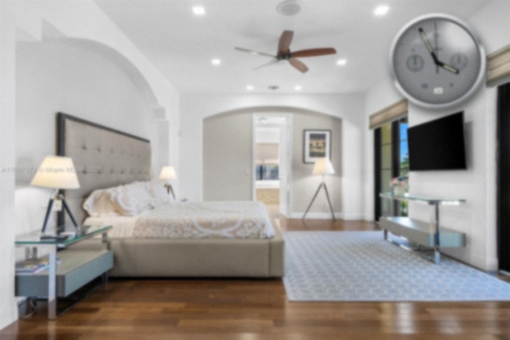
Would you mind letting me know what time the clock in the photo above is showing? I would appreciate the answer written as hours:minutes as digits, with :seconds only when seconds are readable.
3:56
